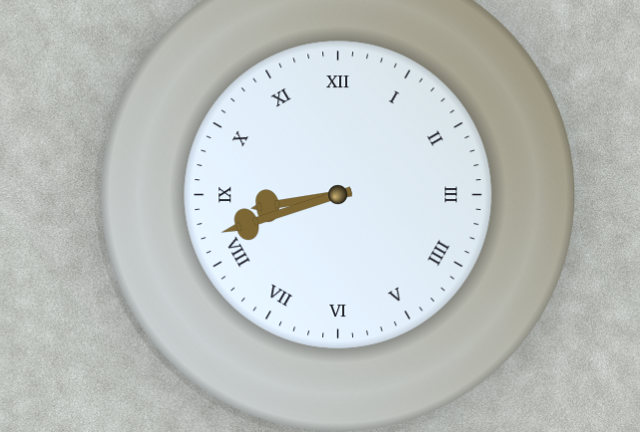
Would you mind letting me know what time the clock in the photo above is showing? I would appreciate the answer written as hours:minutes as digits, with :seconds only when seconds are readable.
8:42
